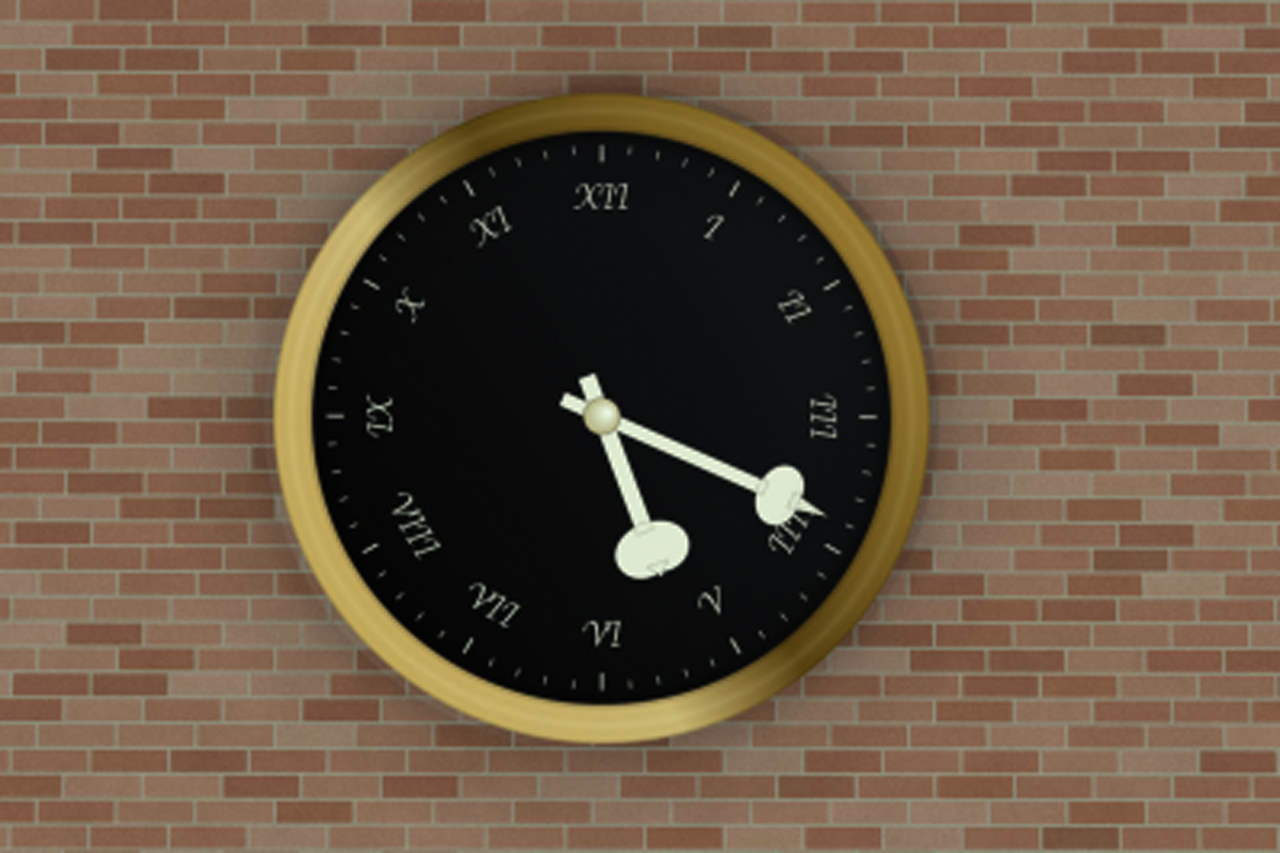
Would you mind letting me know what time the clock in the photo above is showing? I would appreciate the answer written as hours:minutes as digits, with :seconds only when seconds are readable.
5:19
